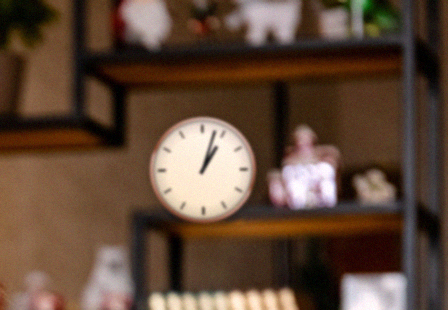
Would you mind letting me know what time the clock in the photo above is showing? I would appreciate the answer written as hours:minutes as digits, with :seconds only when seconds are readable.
1:03
